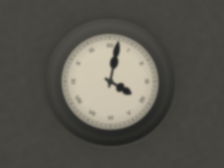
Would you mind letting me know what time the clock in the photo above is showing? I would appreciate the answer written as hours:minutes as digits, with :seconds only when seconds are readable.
4:02
